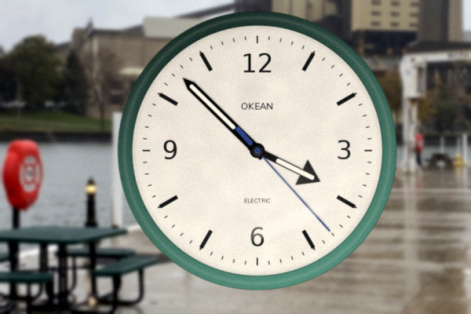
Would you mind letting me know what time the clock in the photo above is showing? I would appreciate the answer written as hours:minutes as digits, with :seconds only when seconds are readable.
3:52:23
